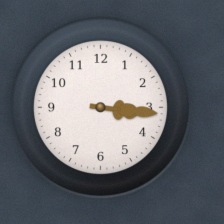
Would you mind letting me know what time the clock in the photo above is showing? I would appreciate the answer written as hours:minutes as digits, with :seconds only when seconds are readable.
3:16
